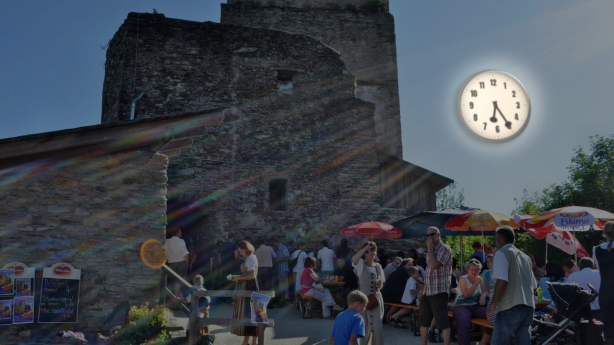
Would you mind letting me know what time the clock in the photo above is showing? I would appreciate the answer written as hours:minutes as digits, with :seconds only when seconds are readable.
6:25
